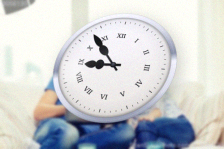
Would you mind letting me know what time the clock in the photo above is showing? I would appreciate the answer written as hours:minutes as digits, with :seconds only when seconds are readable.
8:53
